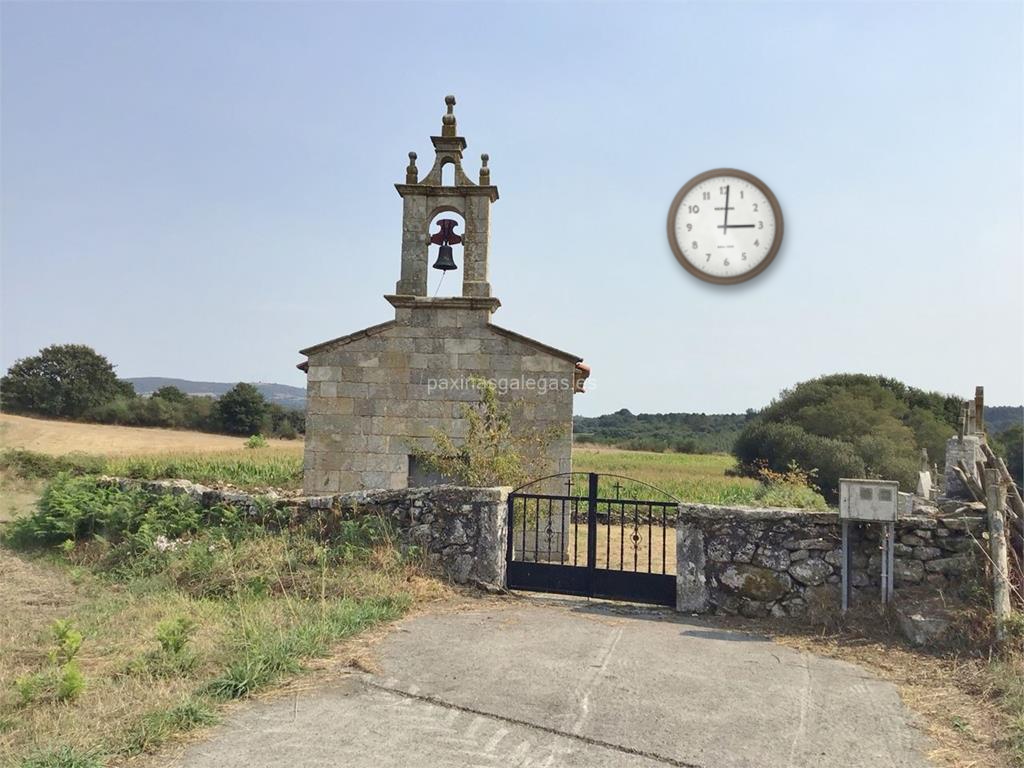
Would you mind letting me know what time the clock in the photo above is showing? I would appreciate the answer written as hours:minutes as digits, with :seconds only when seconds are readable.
3:01
